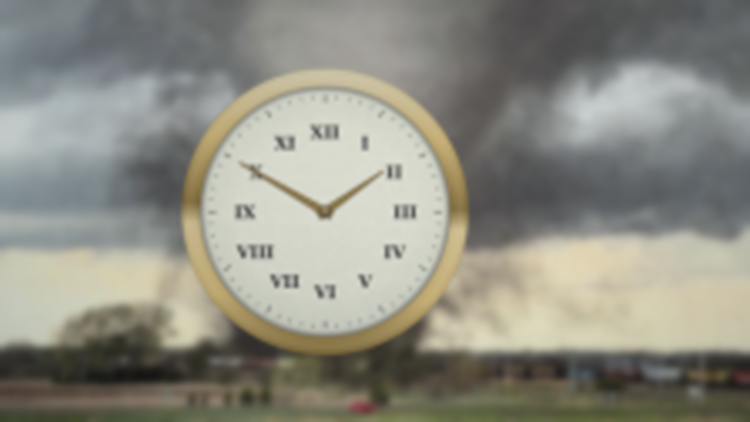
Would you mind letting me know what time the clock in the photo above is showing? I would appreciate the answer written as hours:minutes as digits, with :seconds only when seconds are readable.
1:50
